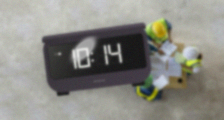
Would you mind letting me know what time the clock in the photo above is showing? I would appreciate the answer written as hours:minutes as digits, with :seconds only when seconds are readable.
10:14
